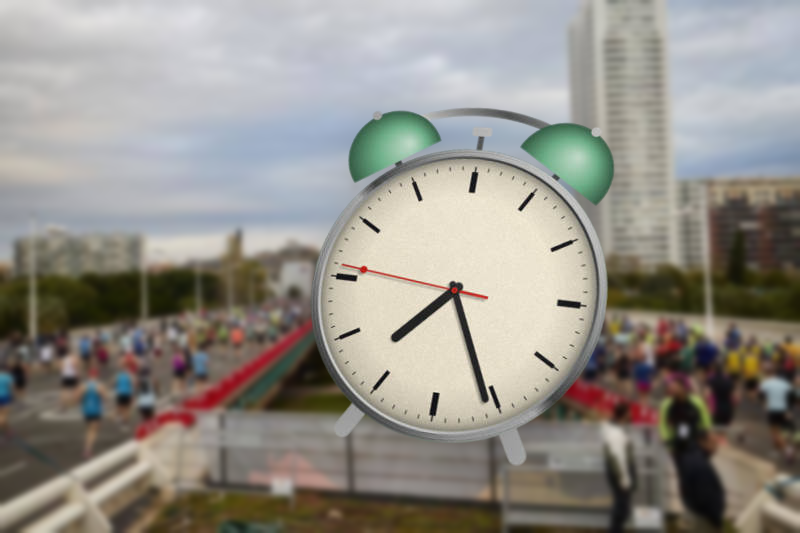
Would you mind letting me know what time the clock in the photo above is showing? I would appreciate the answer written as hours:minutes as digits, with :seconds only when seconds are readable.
7:25:46
